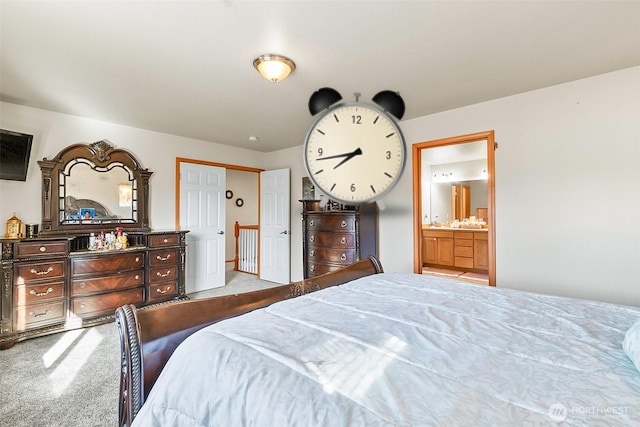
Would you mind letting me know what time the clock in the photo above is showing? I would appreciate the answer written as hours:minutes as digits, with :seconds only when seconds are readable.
7:43
